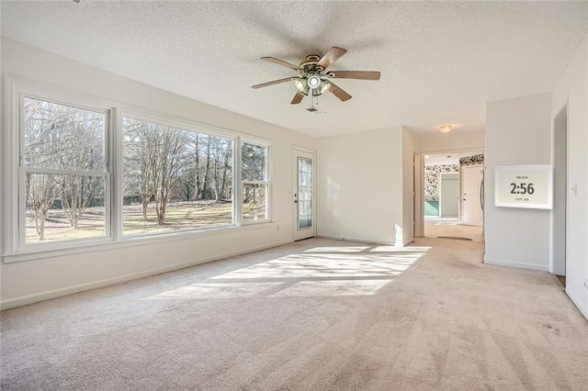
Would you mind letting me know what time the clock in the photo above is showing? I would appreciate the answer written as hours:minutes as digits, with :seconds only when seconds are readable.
2:56
